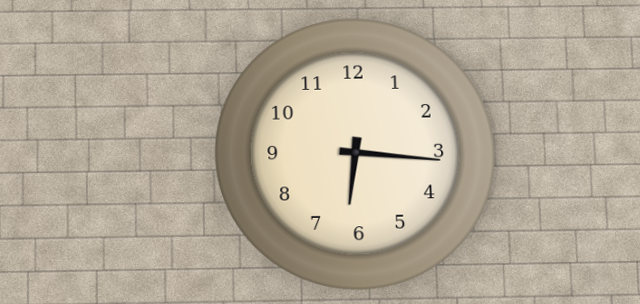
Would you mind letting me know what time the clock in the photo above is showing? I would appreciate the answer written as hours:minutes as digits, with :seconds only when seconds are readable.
6:16
